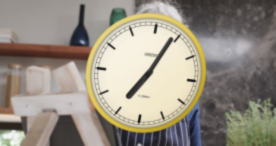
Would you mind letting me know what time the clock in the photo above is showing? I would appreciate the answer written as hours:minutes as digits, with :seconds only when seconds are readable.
7:04
